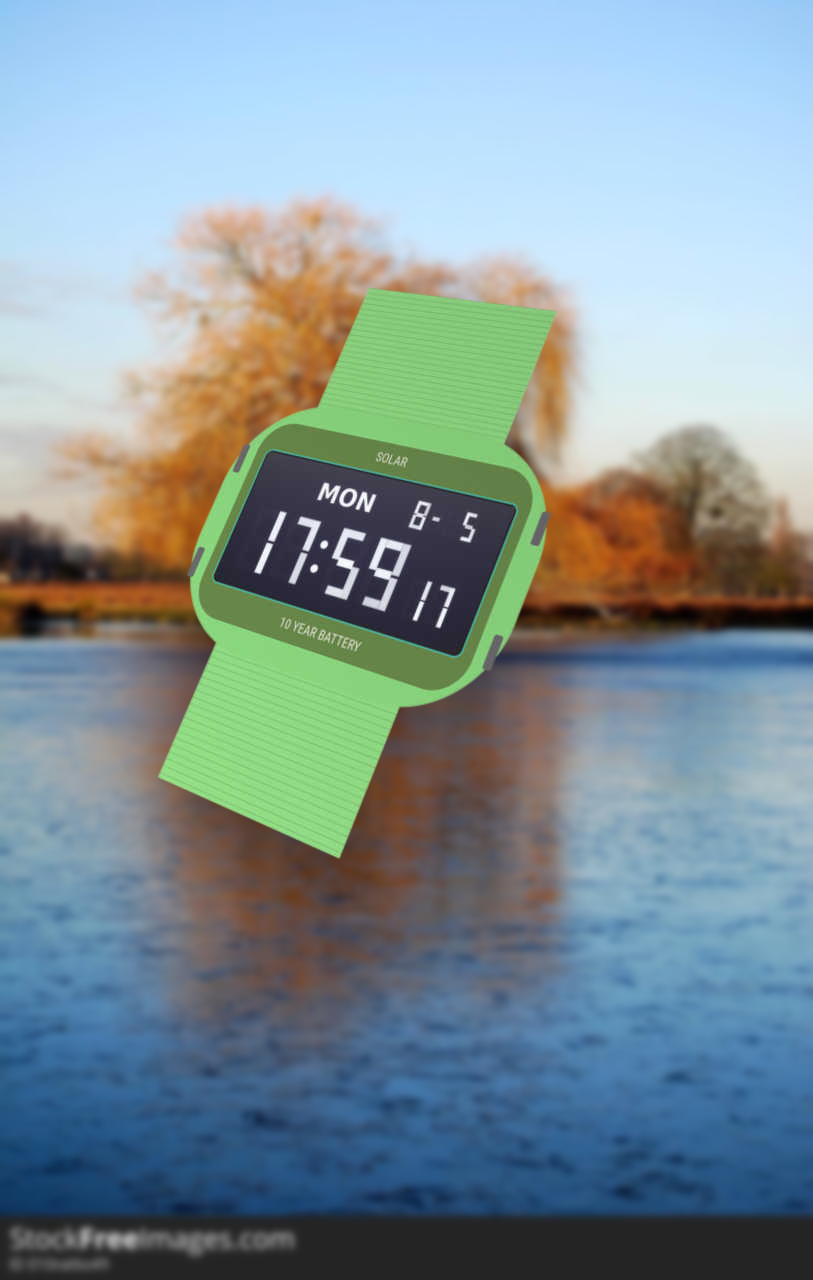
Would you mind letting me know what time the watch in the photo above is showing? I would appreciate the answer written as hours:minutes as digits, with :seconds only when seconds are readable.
17:59:17
